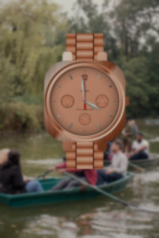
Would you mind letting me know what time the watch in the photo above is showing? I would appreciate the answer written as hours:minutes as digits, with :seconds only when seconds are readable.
3:59
